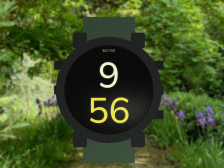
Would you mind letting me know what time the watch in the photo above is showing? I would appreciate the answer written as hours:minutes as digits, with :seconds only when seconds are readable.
9:56
